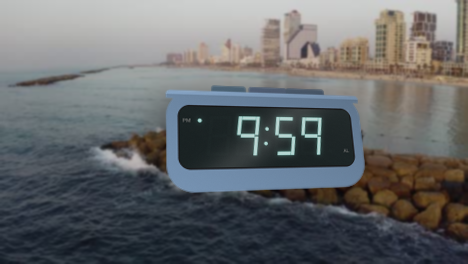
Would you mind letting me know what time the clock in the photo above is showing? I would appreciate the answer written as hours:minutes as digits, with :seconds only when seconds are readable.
9:59
